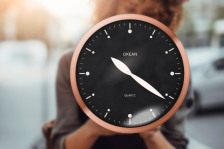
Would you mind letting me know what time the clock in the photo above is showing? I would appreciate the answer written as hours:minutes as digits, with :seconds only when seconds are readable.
10:21
